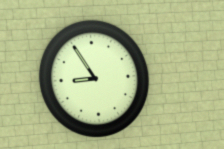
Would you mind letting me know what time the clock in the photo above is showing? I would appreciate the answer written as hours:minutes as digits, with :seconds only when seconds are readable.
8:55
